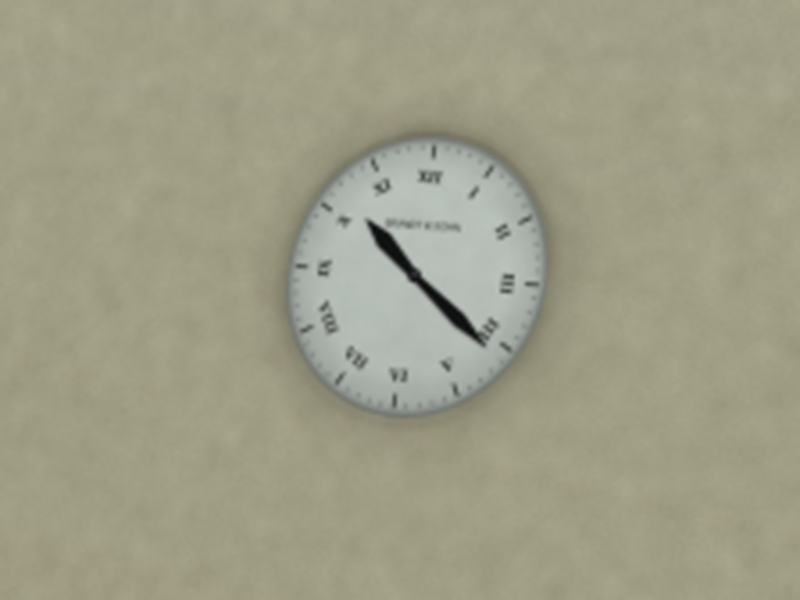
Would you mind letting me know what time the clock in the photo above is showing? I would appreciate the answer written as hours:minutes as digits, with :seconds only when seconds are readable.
10:21
